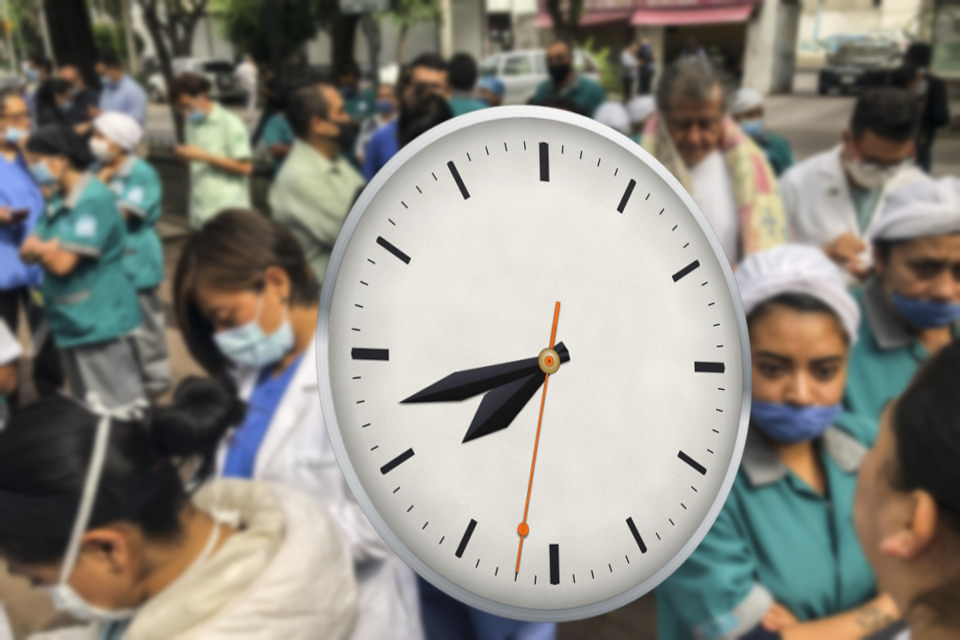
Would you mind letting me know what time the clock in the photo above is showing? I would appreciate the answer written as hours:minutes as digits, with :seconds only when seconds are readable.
7:42:32
